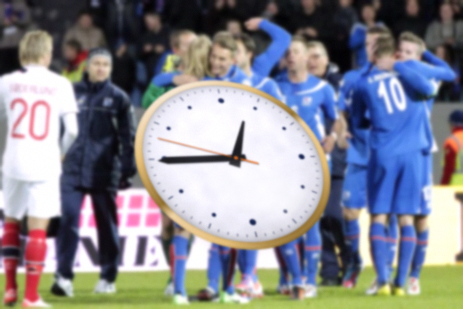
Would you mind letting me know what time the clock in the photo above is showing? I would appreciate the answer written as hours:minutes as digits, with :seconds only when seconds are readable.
12:44:48
